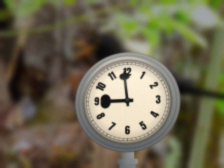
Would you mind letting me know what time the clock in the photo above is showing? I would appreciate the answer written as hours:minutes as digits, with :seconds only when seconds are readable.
8:59
